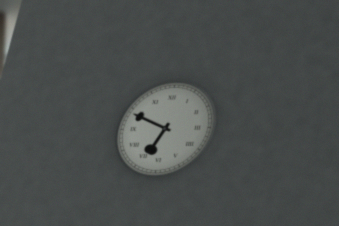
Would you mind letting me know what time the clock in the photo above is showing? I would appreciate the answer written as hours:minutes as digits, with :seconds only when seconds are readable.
6:49
